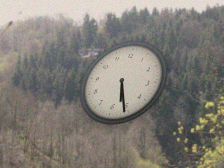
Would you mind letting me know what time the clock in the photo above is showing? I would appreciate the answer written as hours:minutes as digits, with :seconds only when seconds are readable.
5:26
